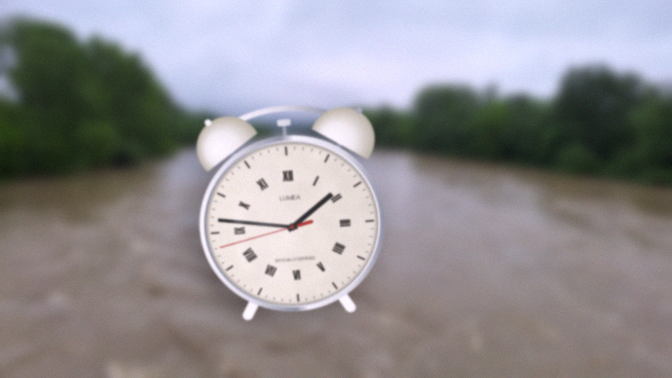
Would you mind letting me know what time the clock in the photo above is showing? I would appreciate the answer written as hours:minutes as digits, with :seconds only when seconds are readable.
1:46:43
